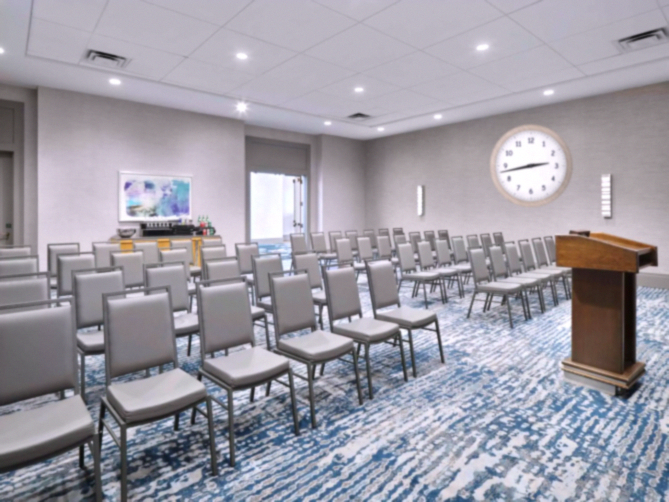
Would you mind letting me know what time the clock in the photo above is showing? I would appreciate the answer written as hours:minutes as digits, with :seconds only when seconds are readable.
2:43
